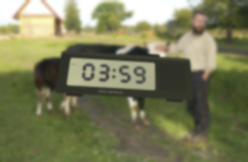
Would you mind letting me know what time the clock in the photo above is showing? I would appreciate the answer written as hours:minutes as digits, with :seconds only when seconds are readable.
3:59
